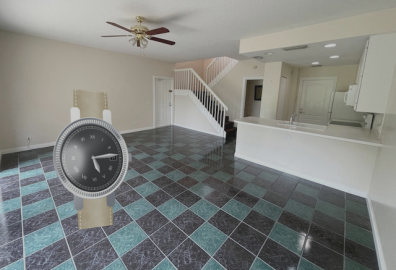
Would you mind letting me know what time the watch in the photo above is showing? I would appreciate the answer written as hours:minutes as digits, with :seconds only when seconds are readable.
5:14
